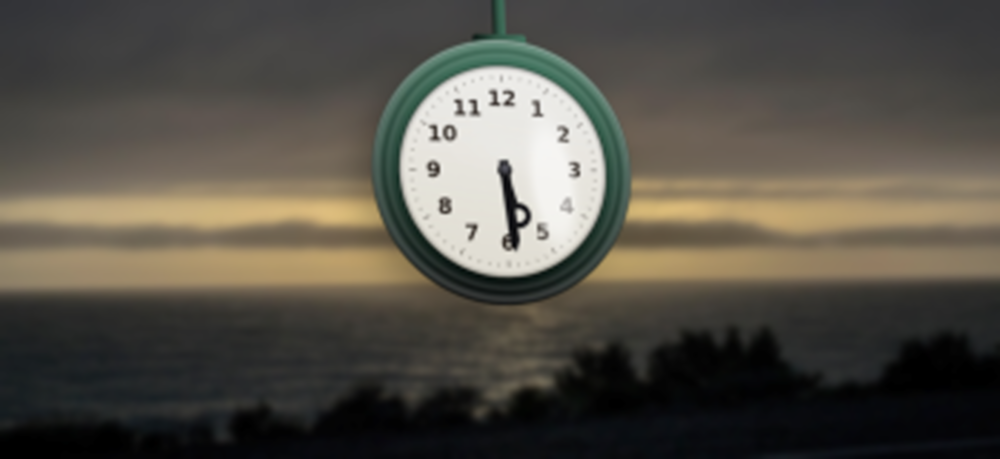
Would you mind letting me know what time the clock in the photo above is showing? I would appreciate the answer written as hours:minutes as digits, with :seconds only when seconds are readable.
5:29
